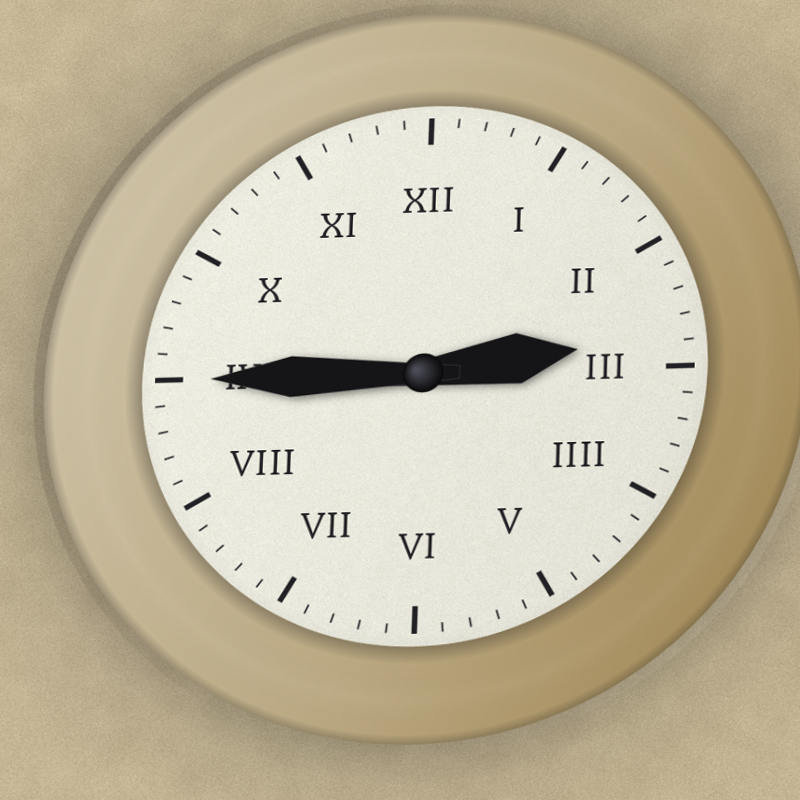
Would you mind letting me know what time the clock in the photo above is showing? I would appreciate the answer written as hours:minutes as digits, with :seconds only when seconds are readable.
2:45
